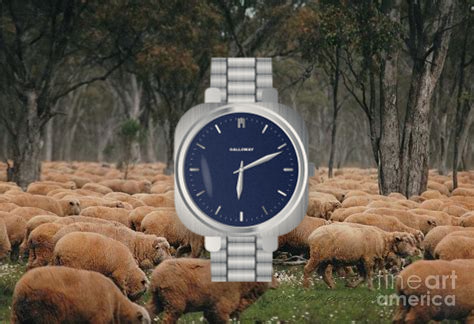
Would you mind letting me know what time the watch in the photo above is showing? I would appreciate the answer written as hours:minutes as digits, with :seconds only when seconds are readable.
6:11
